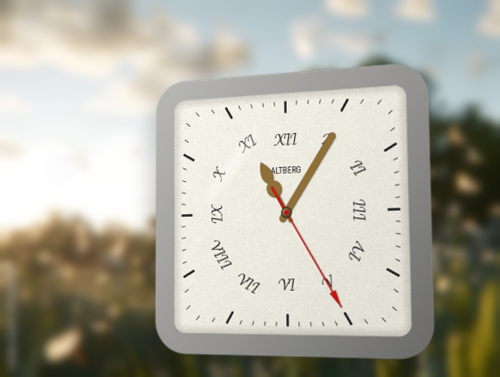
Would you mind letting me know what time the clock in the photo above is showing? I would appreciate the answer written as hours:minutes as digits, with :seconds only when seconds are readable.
11:05:25
